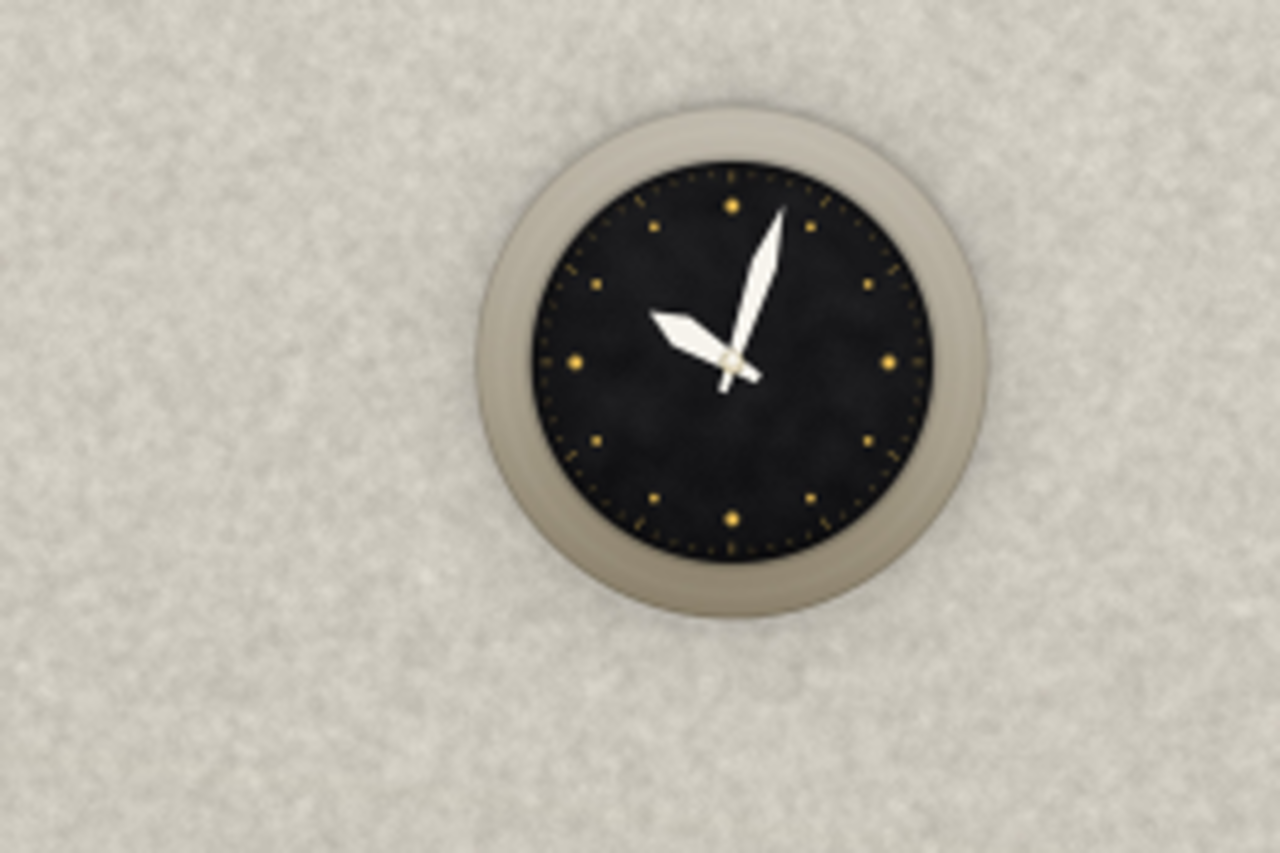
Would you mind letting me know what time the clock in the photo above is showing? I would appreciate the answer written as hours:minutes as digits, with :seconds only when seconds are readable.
10:03
